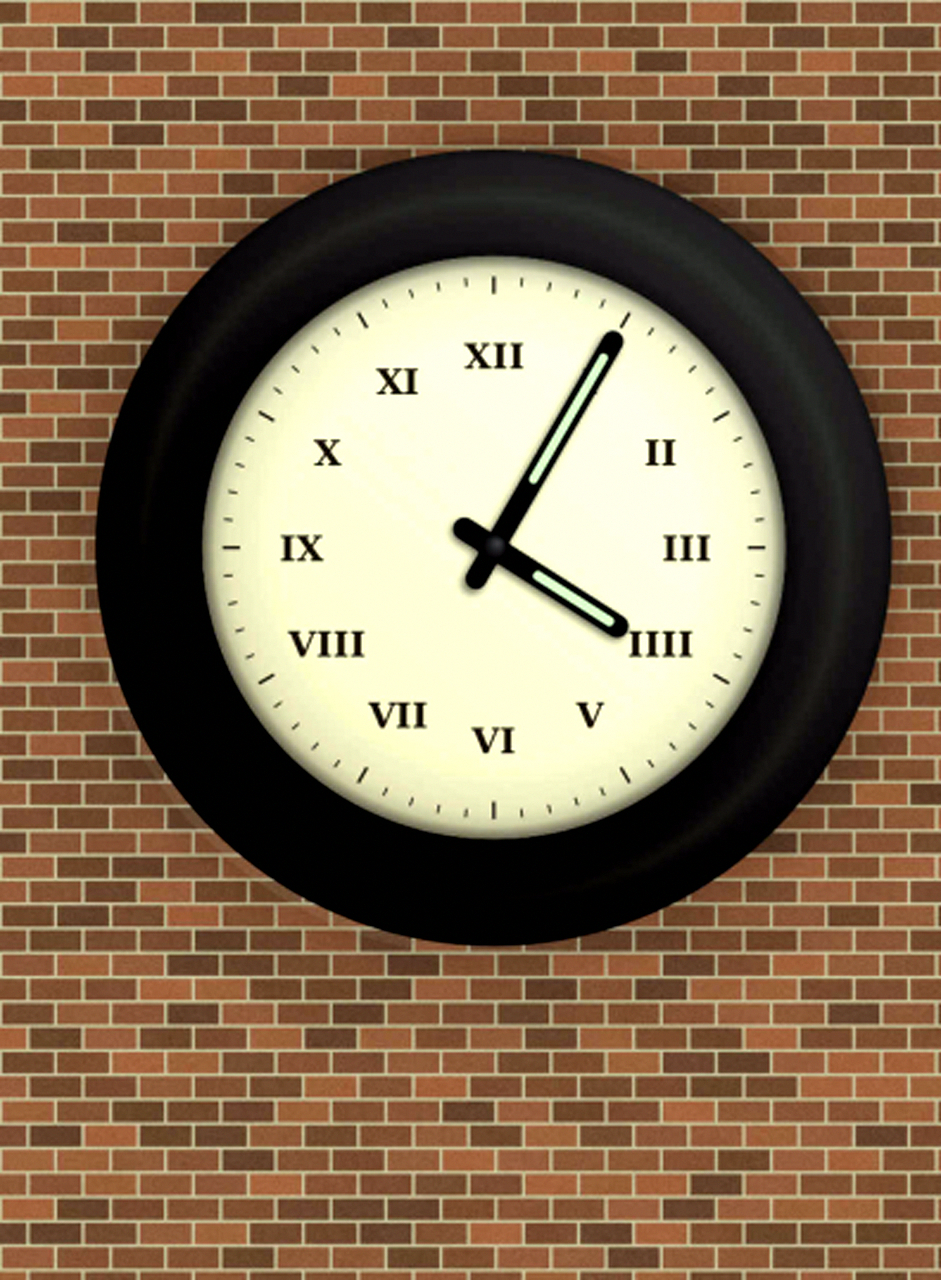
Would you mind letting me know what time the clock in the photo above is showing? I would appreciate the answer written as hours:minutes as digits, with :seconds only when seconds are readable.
4:05
